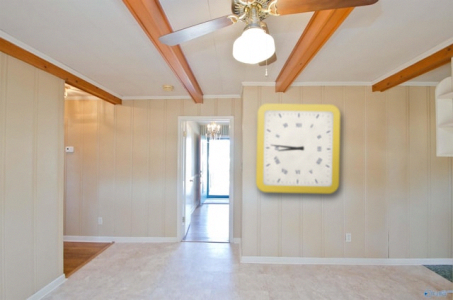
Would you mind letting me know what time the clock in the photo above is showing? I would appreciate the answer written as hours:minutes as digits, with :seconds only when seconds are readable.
8:46
